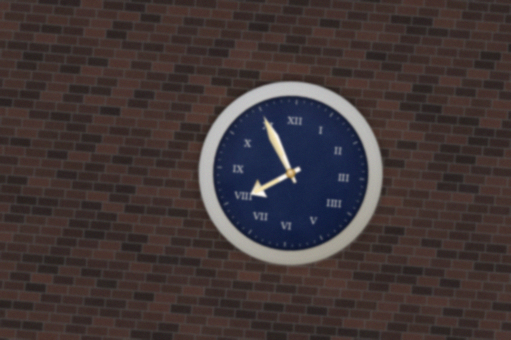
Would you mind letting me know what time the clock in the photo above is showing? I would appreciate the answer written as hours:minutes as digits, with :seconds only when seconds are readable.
7:55
